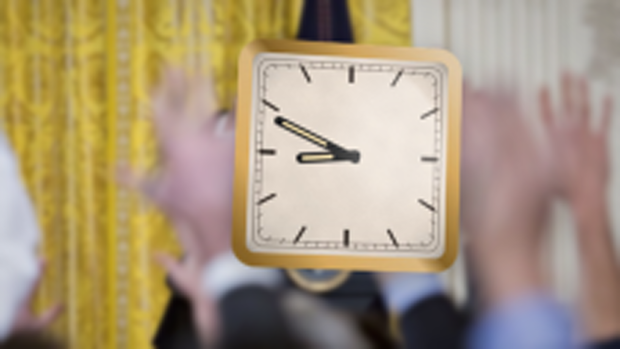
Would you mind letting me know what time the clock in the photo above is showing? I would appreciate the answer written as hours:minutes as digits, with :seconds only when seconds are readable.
8:49
